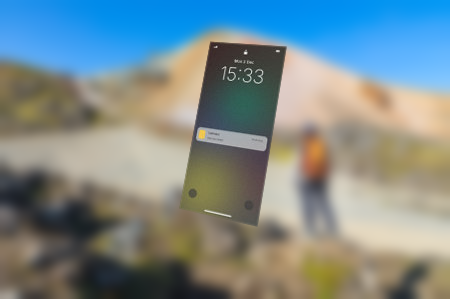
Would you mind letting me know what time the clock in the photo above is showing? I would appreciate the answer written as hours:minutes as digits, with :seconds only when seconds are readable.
15:33
